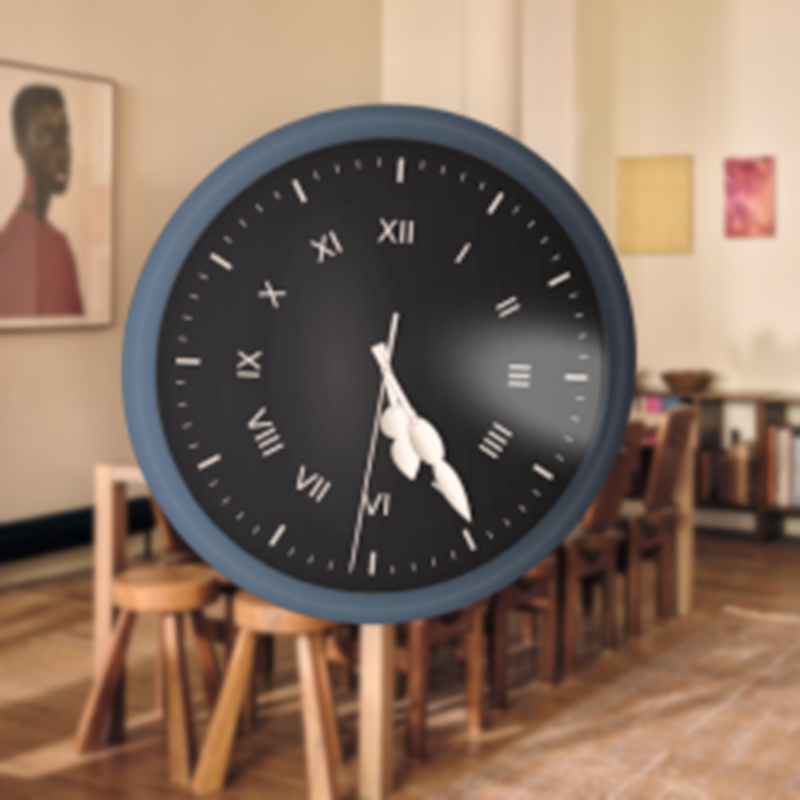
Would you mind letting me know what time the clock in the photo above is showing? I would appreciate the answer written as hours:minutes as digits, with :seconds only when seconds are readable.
5:24:31
